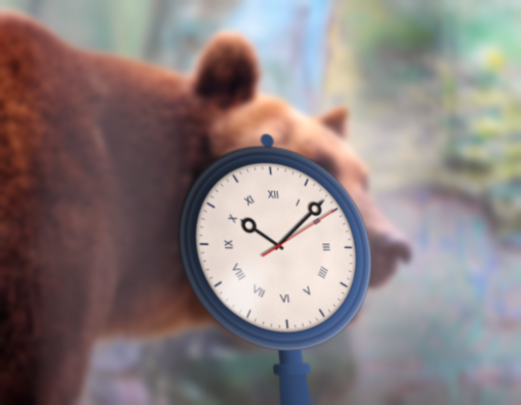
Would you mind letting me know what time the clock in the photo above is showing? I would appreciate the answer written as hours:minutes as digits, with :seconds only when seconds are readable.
10:08:10
